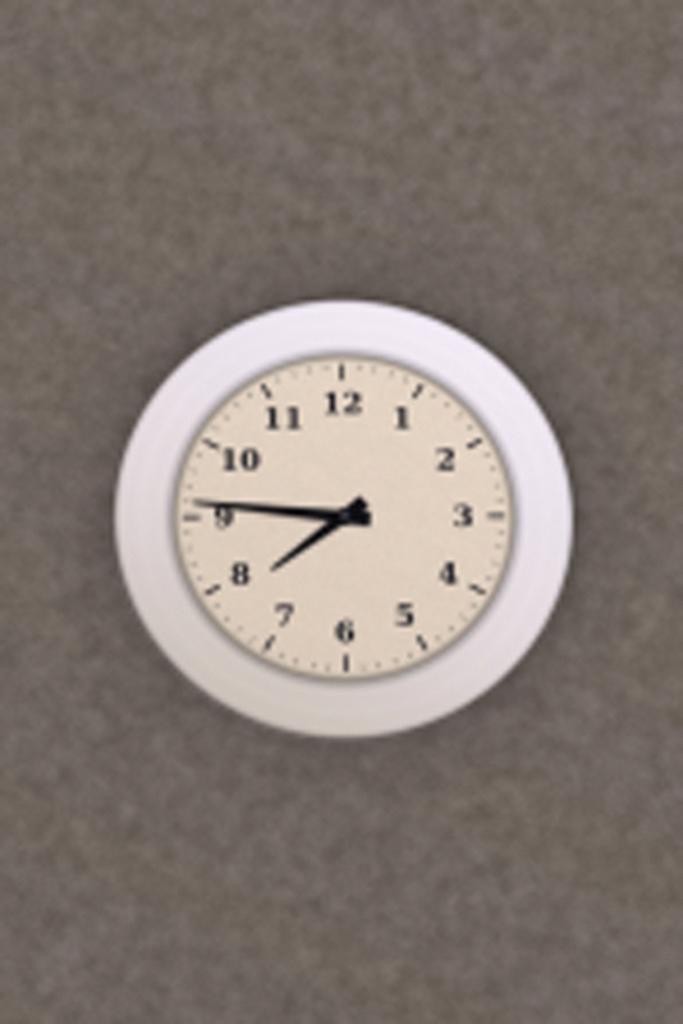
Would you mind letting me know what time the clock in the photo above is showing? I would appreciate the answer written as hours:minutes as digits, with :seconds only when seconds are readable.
7:46
